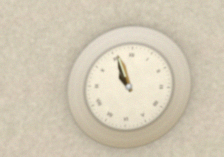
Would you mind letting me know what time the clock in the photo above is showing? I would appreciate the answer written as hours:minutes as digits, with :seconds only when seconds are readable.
10:56
